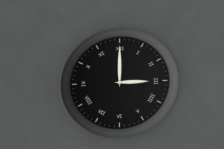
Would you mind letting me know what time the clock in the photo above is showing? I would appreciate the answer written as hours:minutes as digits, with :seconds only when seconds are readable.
3:00
